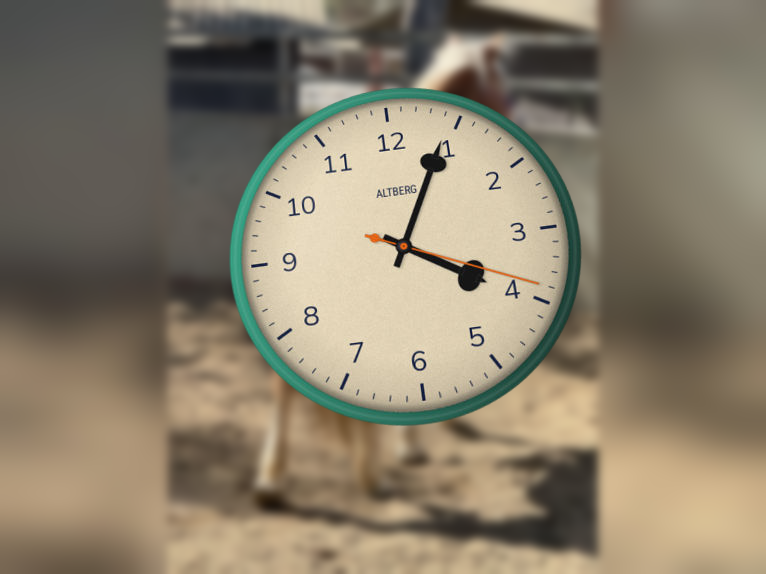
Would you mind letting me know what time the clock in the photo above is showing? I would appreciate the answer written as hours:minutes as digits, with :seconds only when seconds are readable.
4:04:19
